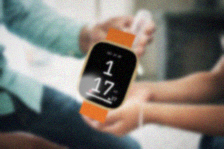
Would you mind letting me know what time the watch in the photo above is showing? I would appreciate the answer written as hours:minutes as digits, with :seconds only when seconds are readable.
1:17
